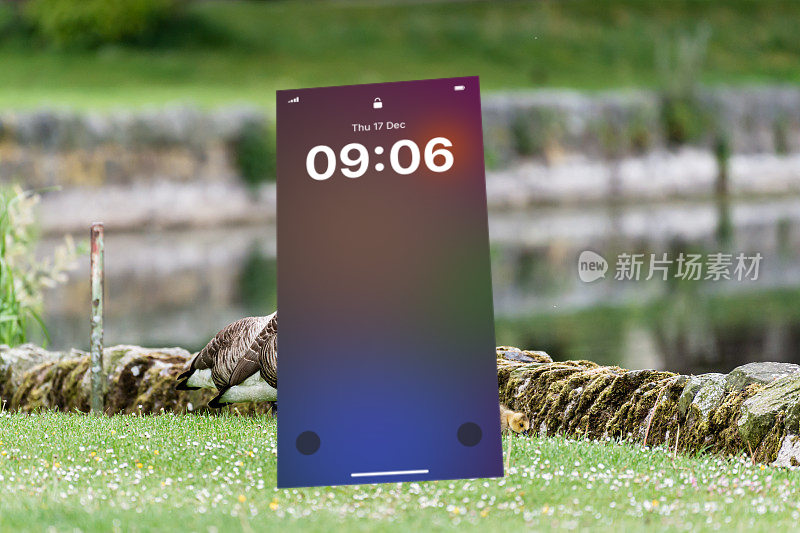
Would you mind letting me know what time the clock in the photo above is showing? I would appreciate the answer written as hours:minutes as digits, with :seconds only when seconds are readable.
9:06
